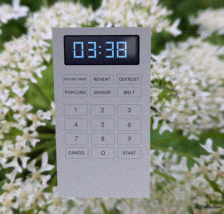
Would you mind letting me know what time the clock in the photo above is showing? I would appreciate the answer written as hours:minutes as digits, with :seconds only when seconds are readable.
3:38
